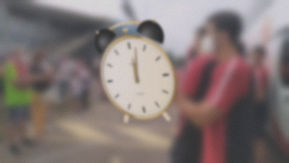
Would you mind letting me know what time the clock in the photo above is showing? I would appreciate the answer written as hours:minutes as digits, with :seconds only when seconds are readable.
12:02
